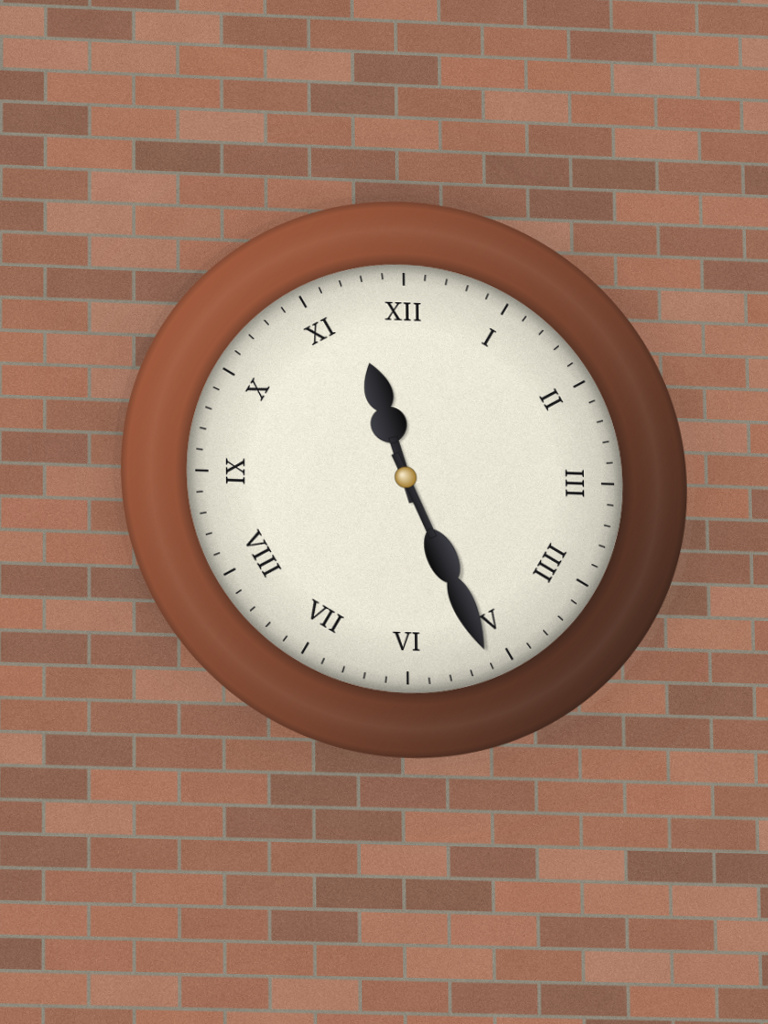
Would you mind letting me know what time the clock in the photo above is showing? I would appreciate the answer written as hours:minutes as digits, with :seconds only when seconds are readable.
11:26
